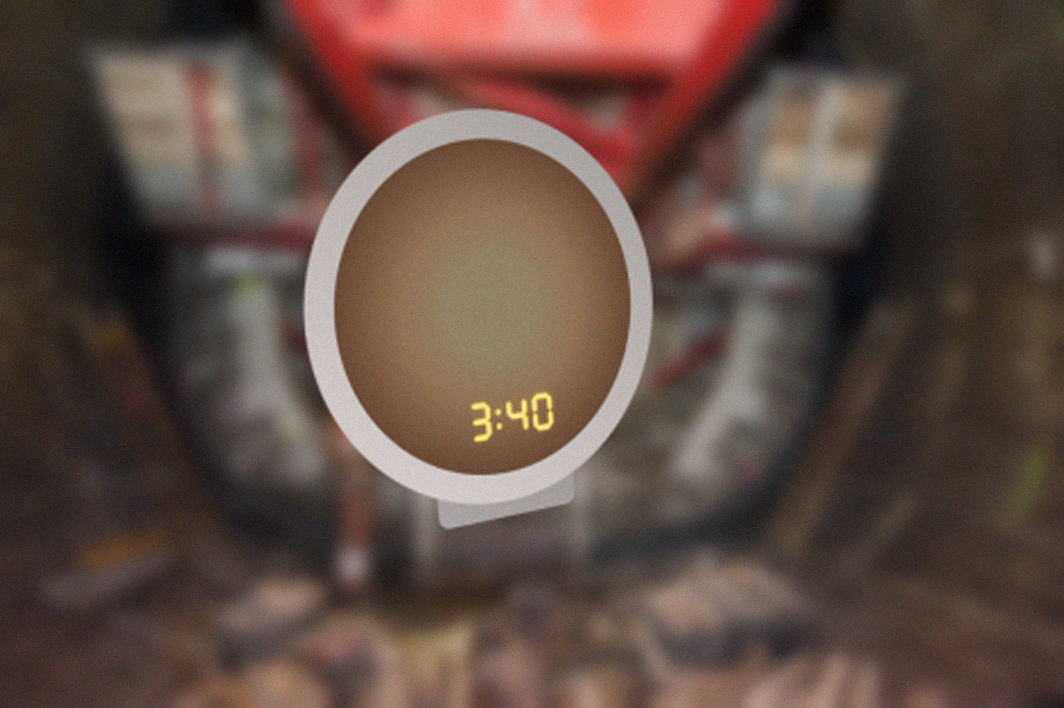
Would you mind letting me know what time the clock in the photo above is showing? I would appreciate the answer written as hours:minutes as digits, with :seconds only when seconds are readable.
3:40
